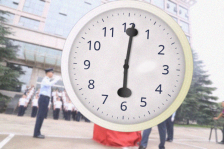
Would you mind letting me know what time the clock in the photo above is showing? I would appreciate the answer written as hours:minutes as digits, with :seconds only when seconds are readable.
6:01
